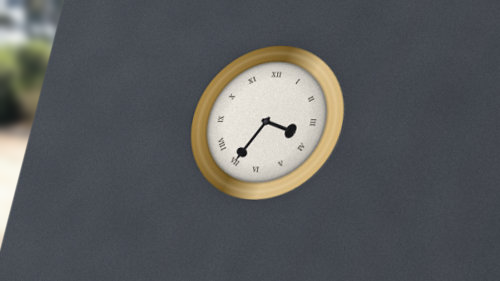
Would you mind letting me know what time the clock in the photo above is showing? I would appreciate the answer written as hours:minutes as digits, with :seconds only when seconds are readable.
3:35
